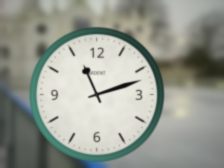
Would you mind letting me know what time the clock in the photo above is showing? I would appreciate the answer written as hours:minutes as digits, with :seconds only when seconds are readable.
11:12
